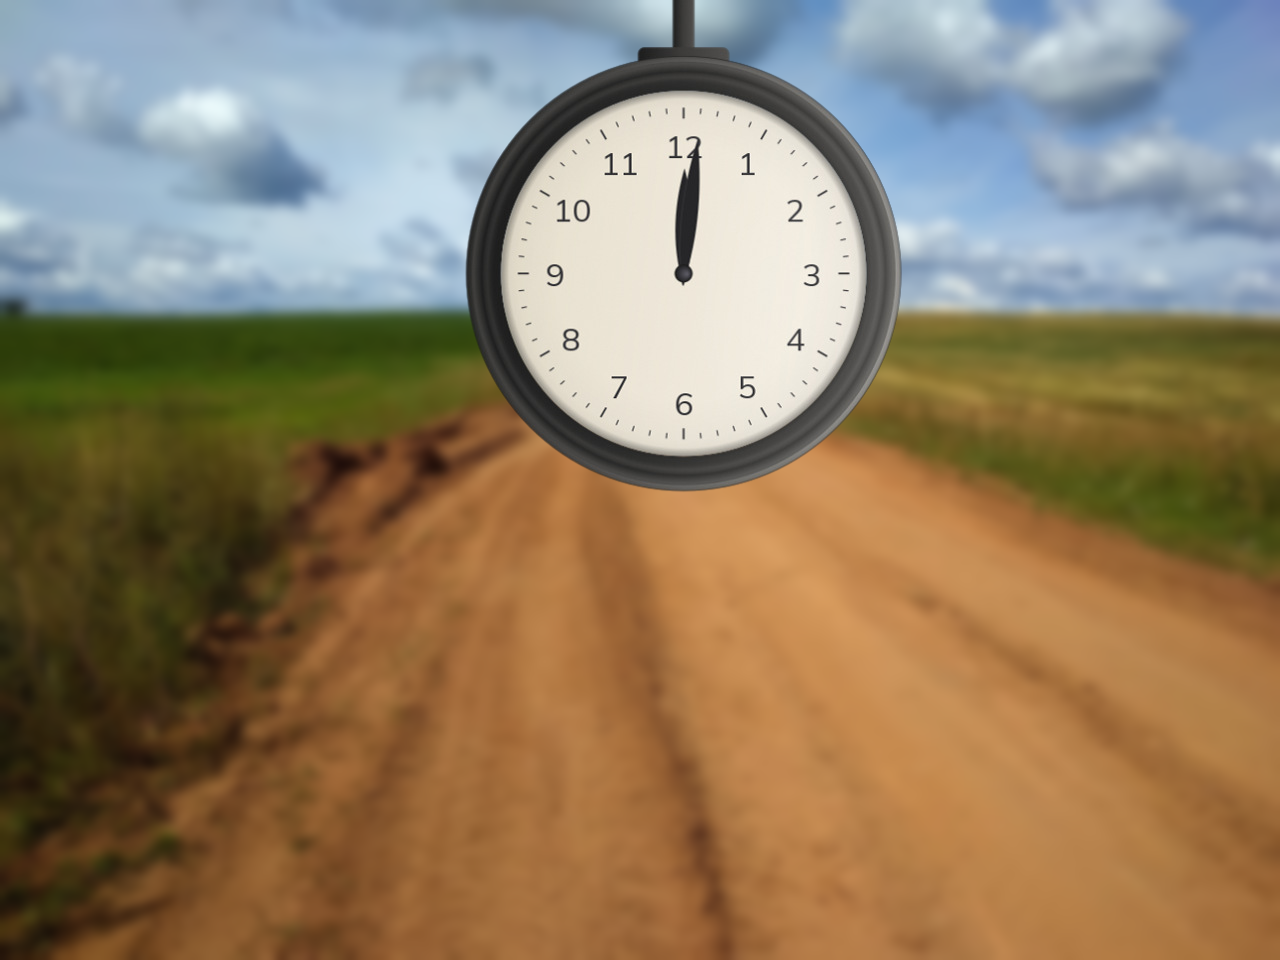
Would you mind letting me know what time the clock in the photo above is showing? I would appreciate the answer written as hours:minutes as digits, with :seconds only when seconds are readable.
12:01
